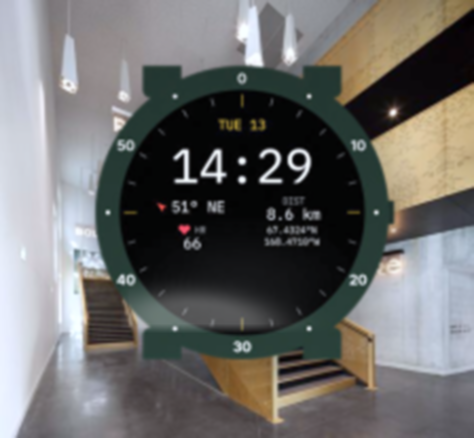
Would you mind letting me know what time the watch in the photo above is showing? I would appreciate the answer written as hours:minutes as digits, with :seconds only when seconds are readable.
14:29
